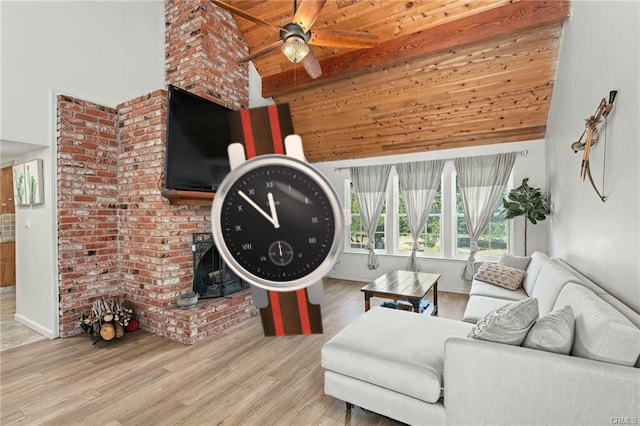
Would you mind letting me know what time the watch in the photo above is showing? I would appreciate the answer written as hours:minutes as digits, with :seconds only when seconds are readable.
11:53
